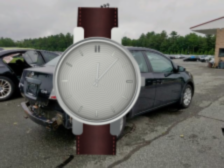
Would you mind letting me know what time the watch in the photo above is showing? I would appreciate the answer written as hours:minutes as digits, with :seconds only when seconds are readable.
12:07
